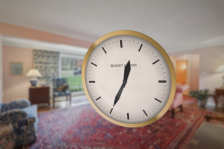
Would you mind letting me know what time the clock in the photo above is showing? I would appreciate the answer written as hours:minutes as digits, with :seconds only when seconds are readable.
12:35
